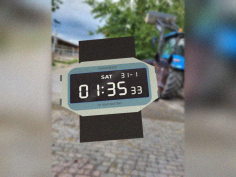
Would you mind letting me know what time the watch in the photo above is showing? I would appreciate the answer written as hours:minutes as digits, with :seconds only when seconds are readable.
1:35:33
